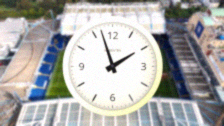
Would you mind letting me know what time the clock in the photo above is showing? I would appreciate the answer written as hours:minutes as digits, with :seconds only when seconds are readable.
1:57
